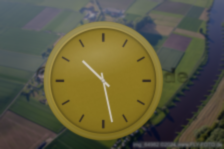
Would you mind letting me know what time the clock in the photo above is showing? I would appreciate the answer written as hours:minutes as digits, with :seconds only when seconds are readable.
10:28
